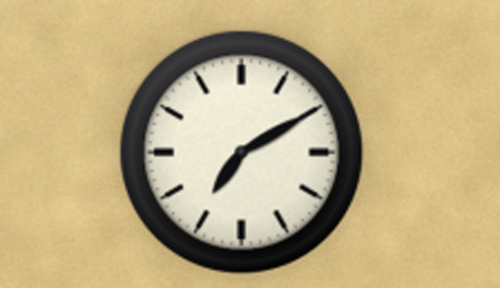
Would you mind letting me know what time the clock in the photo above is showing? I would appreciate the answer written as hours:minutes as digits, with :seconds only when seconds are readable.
7:10
